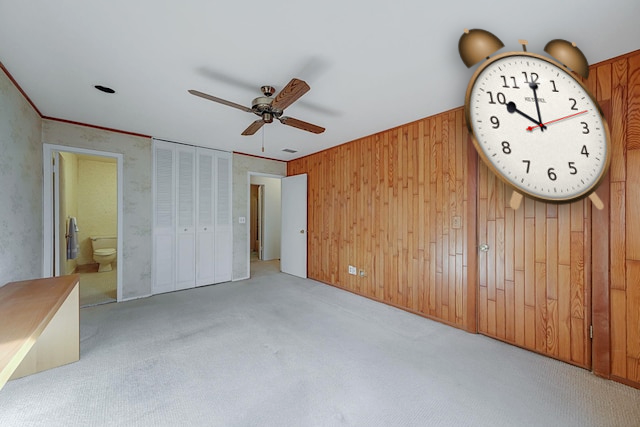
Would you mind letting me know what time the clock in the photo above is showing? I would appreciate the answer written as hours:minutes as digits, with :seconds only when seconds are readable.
10:00:12
